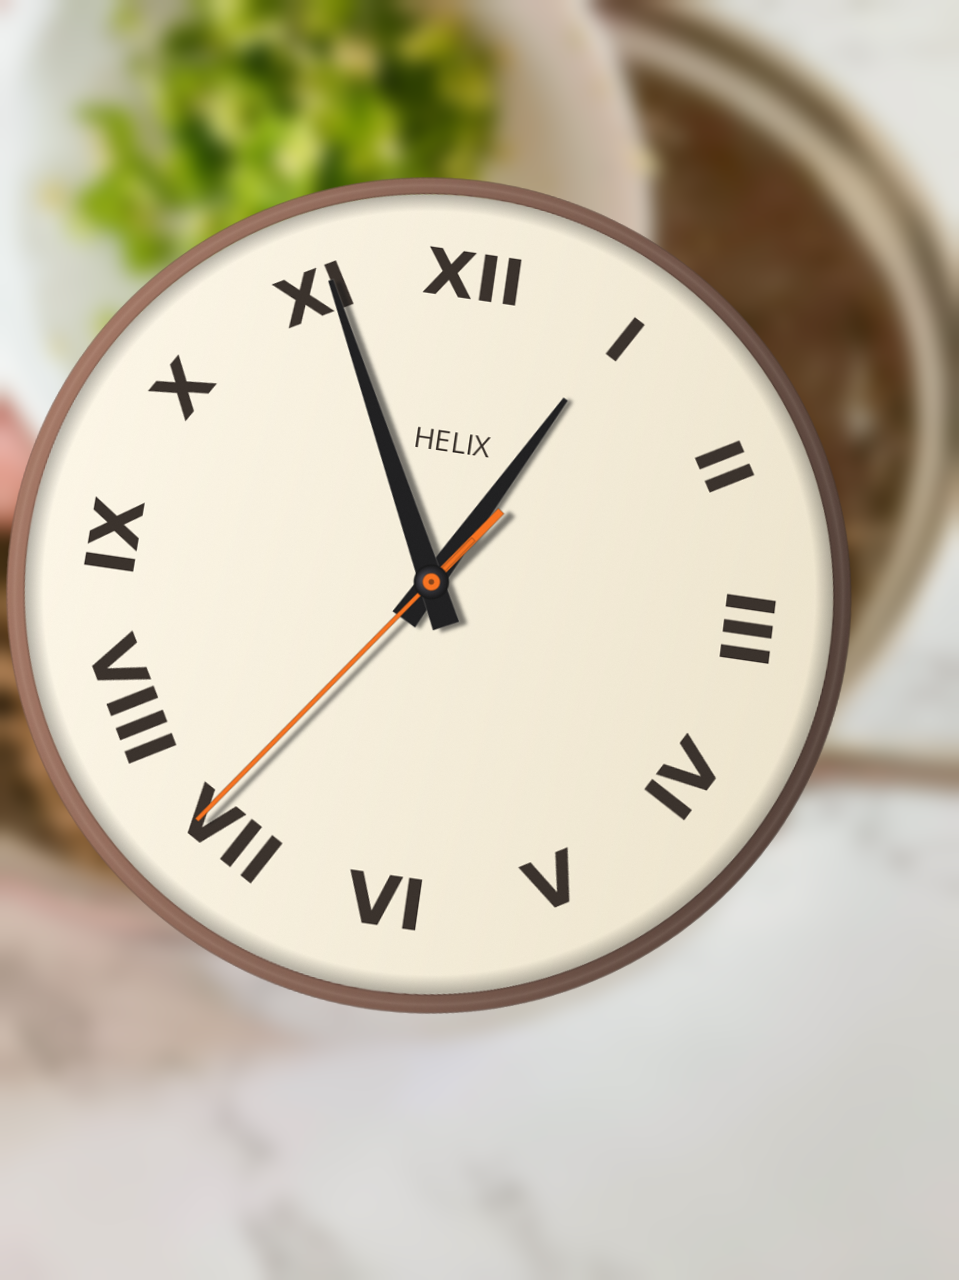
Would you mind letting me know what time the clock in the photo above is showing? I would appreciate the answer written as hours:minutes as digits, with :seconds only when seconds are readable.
12:55:36
